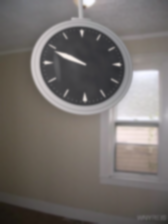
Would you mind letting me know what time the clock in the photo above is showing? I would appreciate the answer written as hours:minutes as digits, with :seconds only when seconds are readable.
9:49
